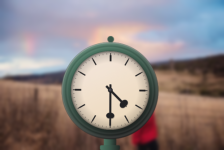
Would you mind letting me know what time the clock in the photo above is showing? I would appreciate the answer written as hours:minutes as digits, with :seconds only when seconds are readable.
4:30
